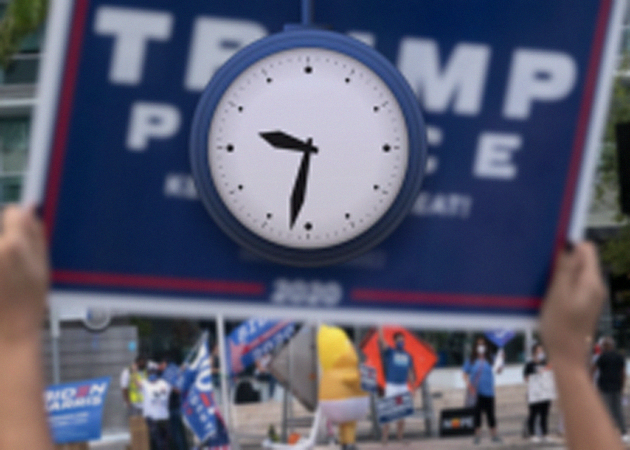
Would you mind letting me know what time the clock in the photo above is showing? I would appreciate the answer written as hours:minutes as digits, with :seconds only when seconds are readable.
9:32
